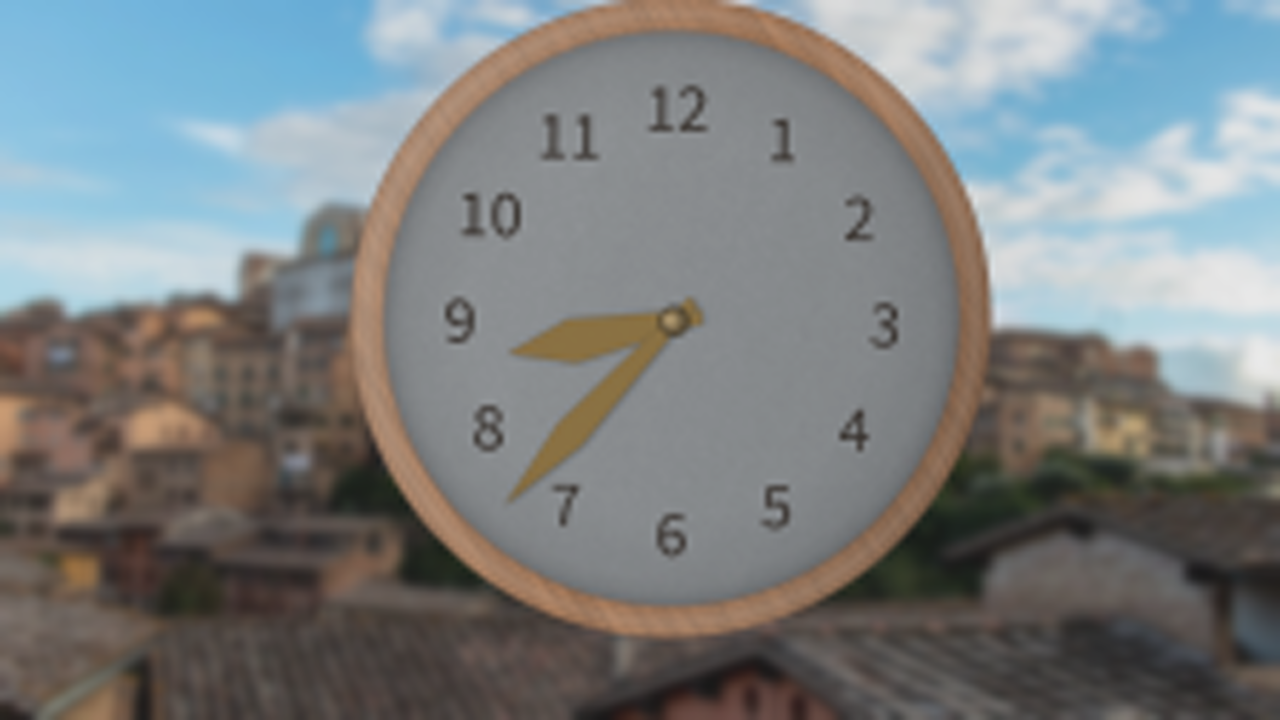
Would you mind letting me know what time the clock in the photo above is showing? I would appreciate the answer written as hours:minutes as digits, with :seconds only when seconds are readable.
8:37
